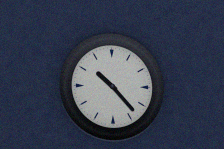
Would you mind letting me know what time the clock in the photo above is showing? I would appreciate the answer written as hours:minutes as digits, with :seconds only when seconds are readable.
10:23
